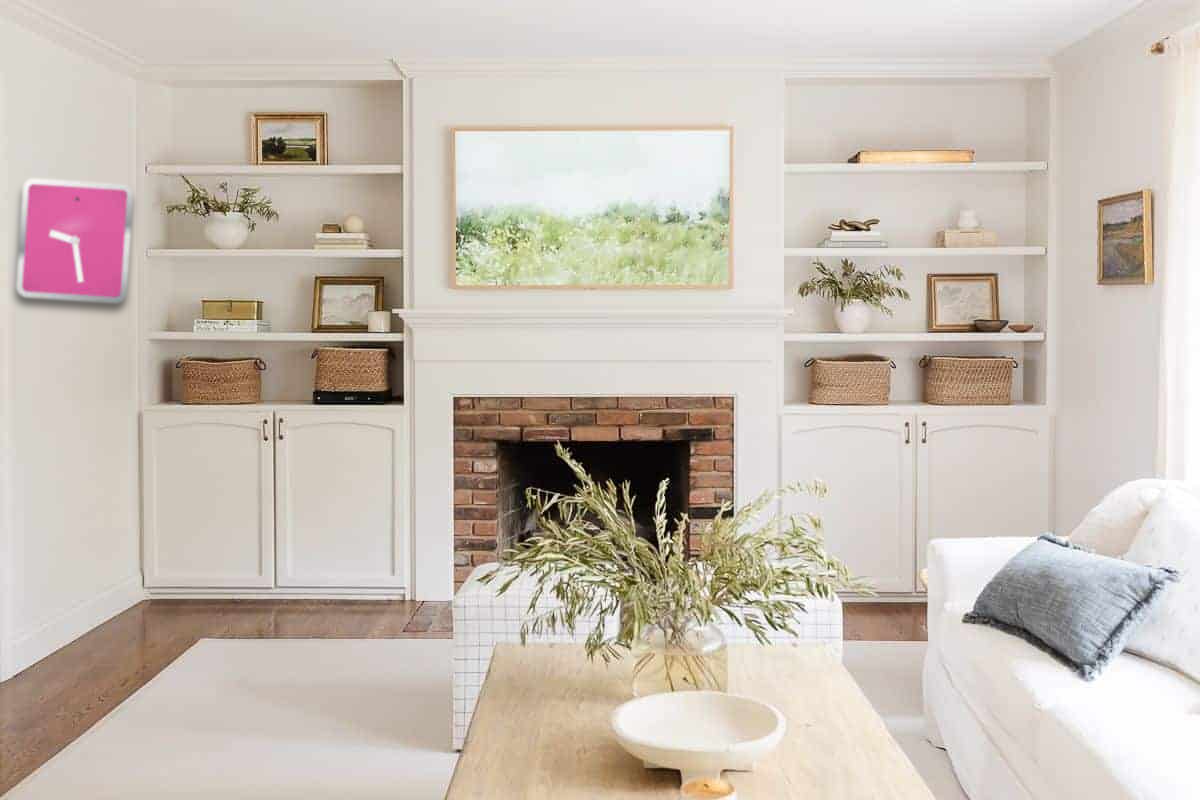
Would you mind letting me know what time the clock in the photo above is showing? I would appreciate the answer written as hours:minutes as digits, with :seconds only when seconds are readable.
9:28
